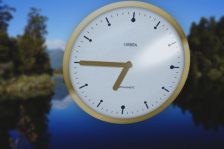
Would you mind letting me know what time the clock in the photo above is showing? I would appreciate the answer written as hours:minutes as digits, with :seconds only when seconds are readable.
6:45
